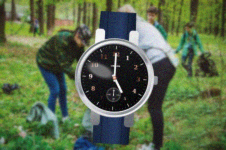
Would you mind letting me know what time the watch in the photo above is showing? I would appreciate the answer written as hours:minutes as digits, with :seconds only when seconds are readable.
5:00
